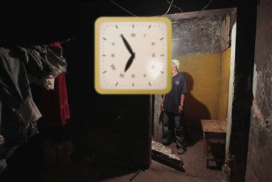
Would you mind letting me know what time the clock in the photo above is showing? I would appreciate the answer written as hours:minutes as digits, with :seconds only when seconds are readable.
6:55
